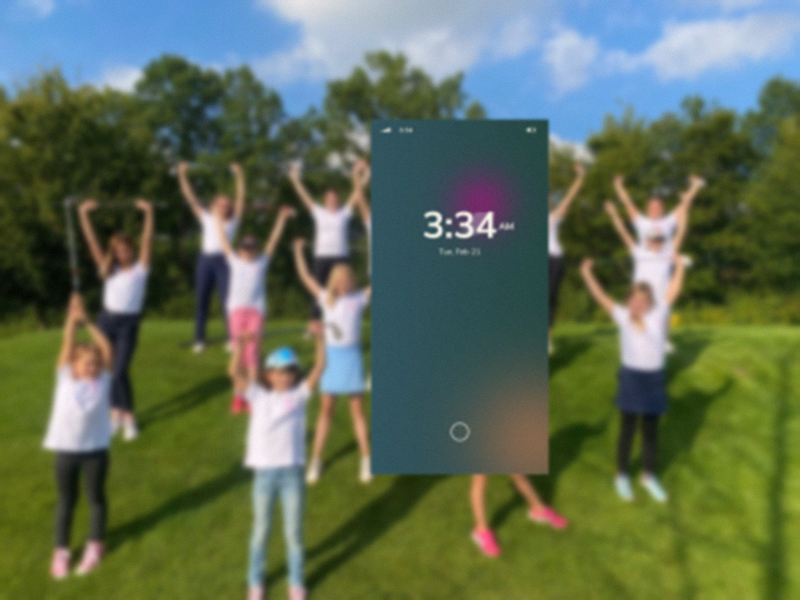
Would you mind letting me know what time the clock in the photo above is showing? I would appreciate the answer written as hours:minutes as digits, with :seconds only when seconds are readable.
3:34
